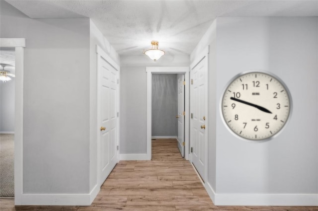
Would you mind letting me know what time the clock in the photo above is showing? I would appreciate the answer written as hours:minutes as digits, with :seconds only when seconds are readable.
3:48
